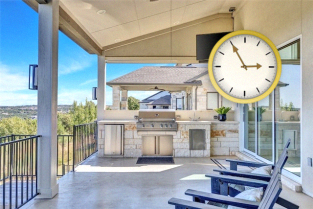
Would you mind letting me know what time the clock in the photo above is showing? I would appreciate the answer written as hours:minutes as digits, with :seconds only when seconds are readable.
2:55
